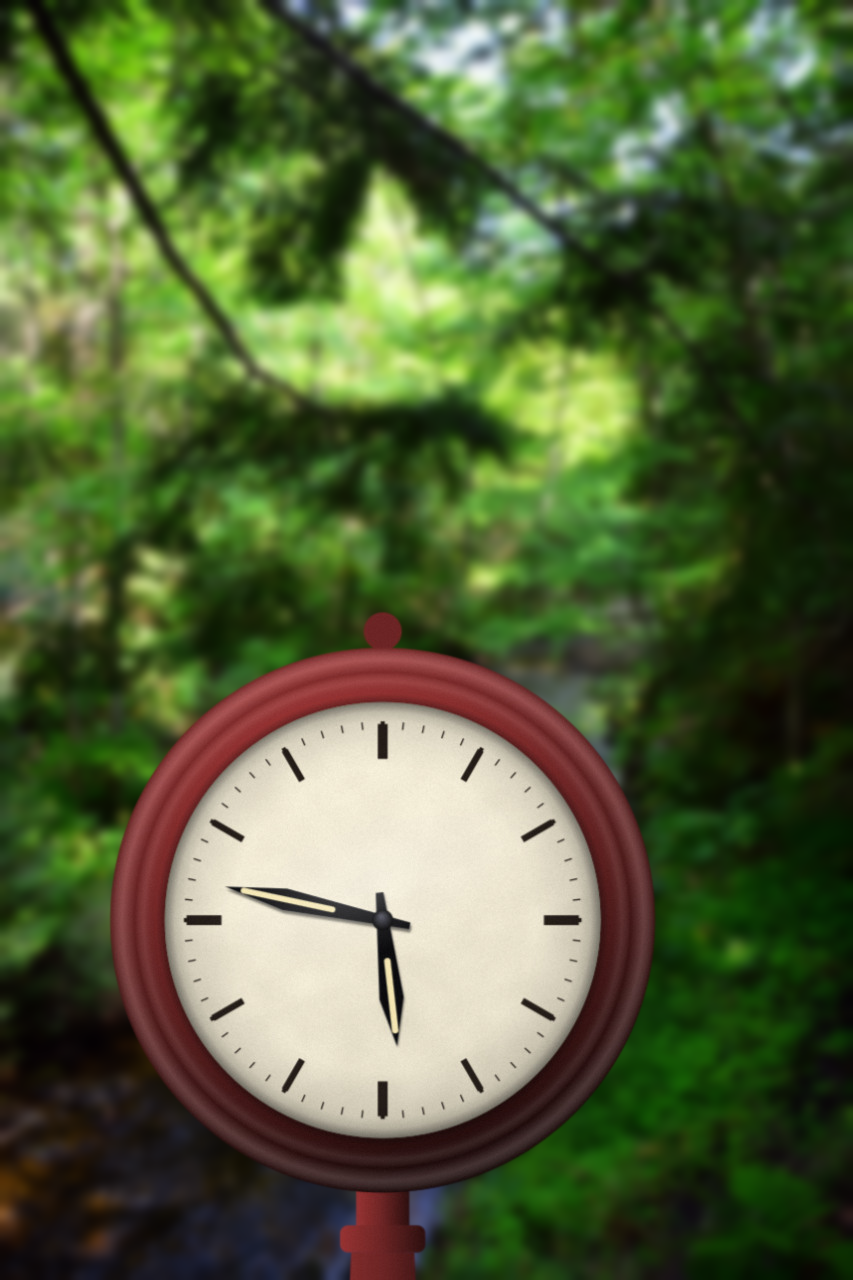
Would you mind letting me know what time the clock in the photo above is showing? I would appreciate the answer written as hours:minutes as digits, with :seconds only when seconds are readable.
5:47
